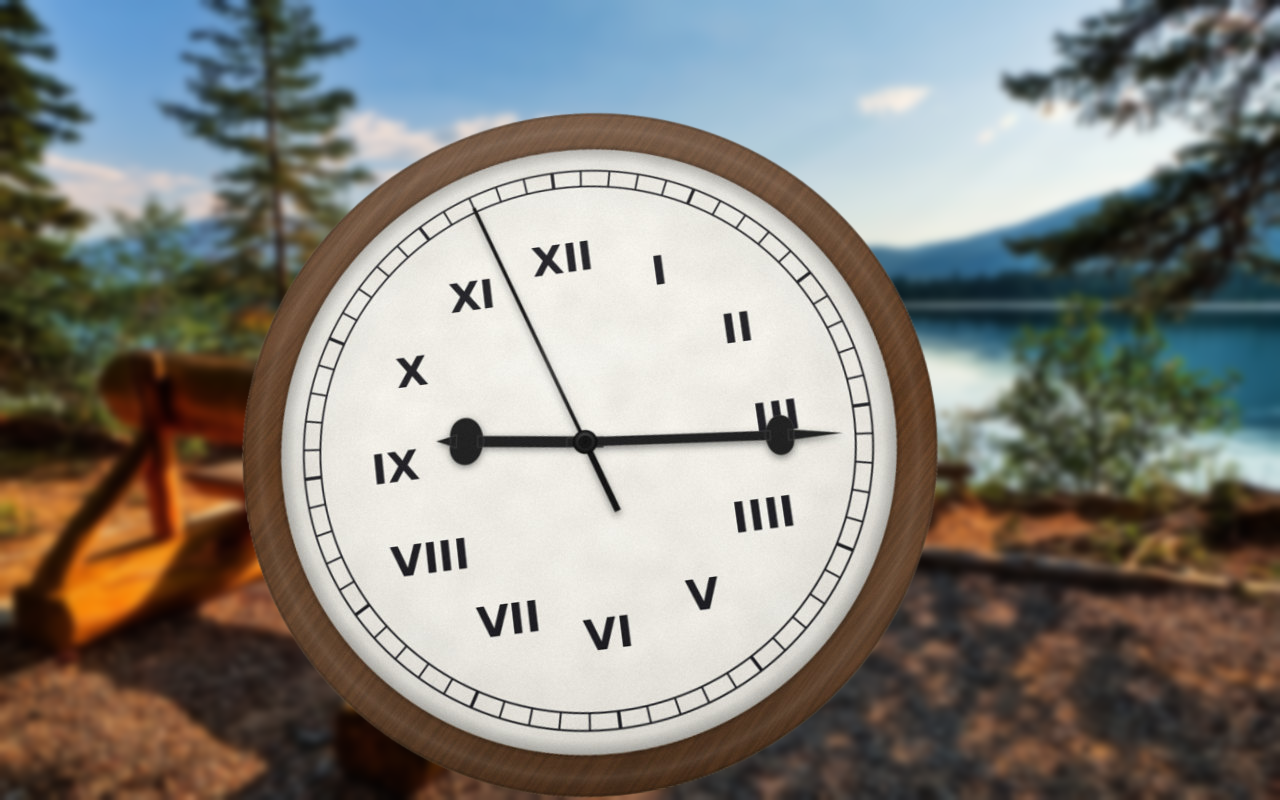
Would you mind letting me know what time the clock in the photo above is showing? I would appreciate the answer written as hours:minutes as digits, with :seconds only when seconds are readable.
9:15:57
